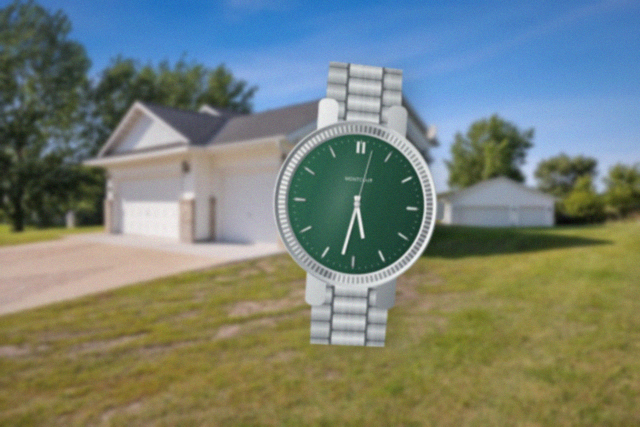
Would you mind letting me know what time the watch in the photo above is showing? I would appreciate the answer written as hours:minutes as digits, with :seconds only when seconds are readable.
5:32:02
